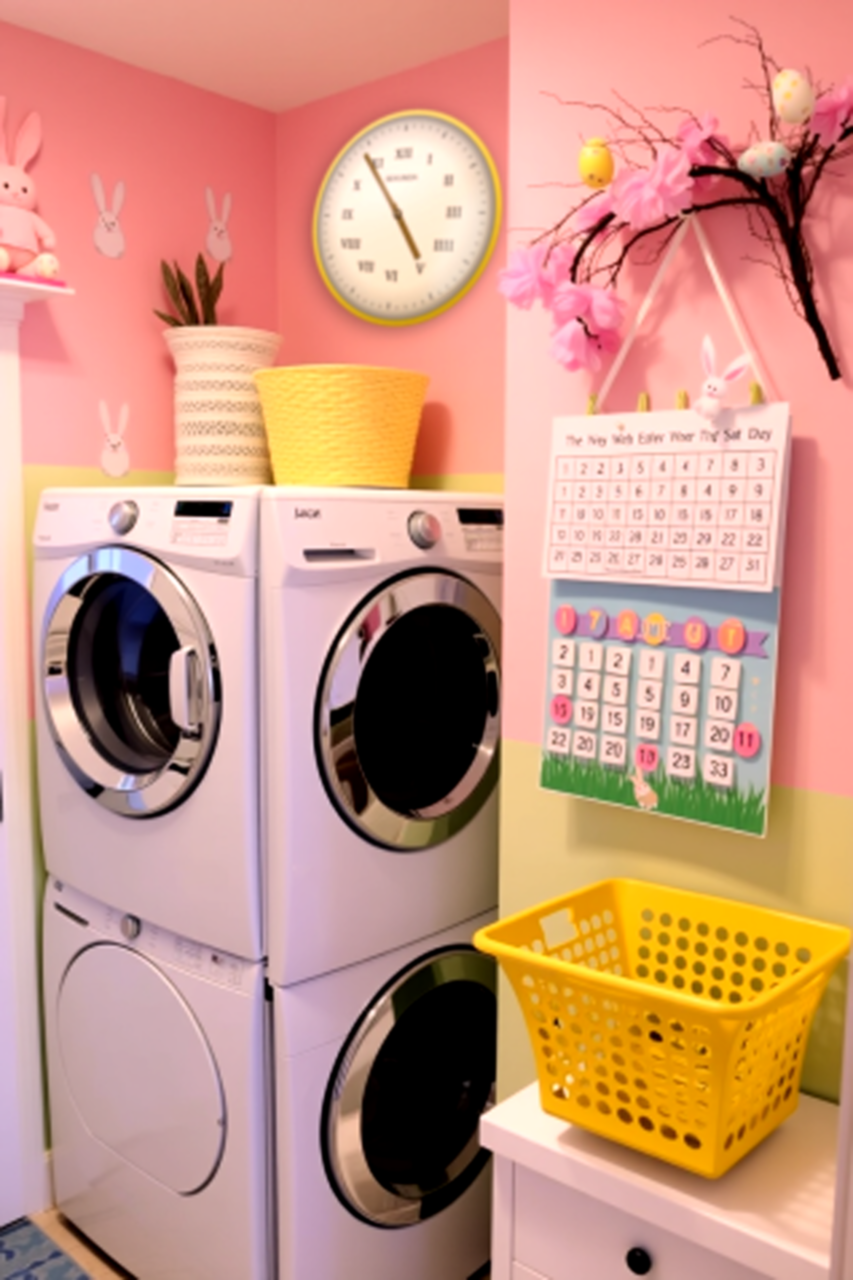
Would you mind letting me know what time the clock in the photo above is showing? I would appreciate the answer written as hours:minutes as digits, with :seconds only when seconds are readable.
4:54
